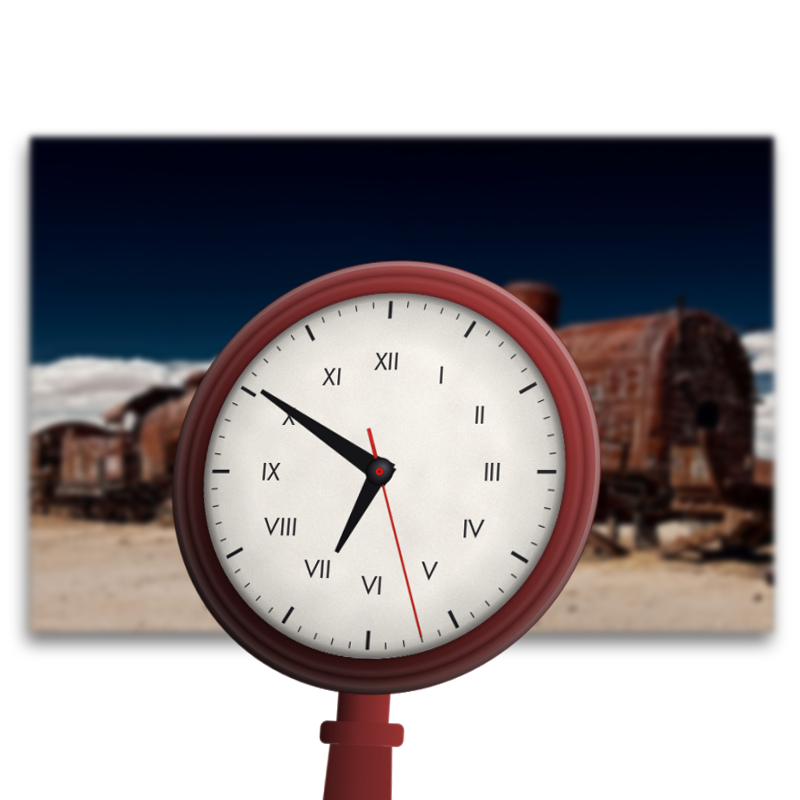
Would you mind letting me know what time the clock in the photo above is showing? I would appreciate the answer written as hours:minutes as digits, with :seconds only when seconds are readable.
6:50:27
